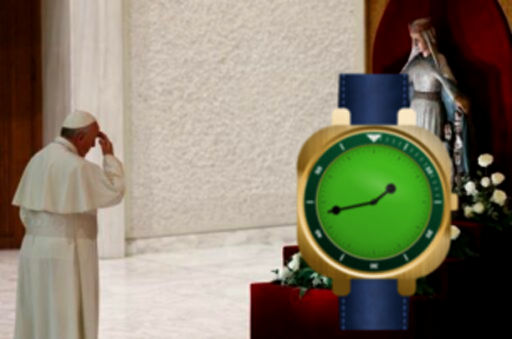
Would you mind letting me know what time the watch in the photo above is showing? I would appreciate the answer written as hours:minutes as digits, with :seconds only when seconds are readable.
1:43
